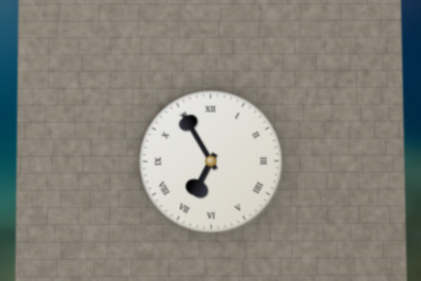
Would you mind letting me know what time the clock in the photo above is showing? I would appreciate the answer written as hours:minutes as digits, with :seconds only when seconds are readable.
6:55
